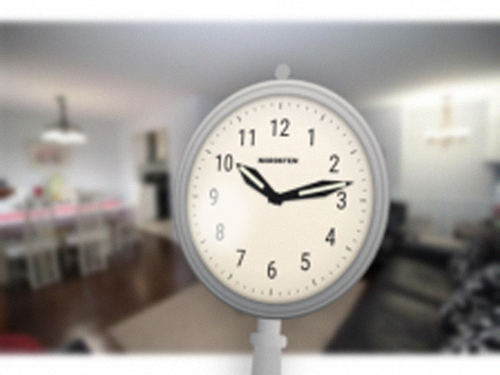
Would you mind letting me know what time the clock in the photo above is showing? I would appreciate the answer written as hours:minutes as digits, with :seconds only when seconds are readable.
10:13
